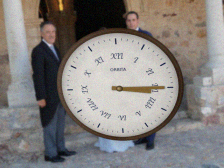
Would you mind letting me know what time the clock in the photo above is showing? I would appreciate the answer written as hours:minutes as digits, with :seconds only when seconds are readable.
3:15
